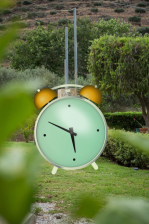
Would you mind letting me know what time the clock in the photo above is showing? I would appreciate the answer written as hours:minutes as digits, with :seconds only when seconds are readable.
5:50
